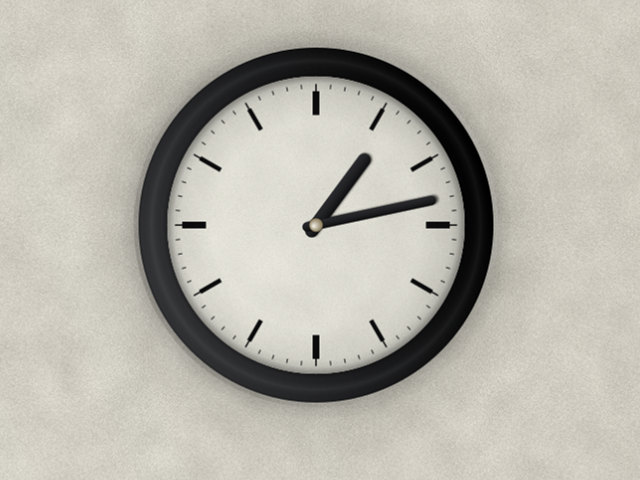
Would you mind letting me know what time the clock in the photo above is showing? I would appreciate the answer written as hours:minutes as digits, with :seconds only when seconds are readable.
1:13
